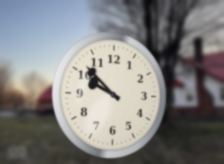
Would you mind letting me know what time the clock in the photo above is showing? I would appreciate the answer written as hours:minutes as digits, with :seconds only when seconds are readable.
9:52
